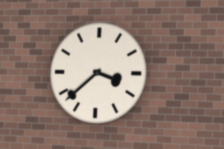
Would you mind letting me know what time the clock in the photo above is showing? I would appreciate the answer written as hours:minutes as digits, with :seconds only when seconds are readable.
3:38
